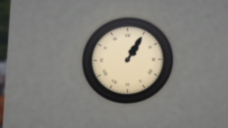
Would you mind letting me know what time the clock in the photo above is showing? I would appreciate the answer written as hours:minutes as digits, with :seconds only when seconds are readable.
1:05
